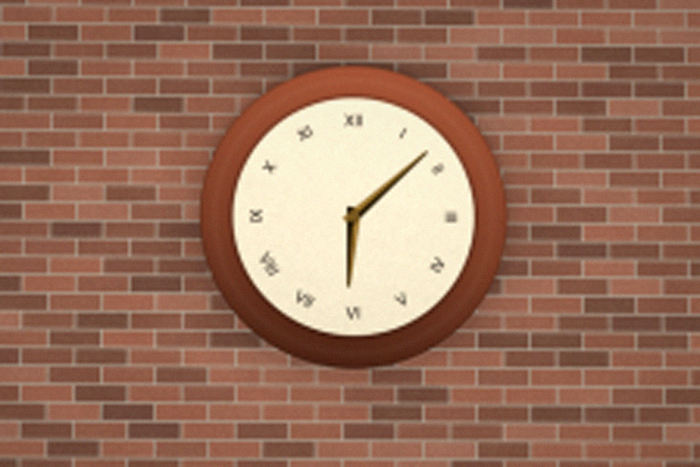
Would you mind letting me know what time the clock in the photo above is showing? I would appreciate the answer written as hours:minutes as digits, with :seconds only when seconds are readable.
6:08
